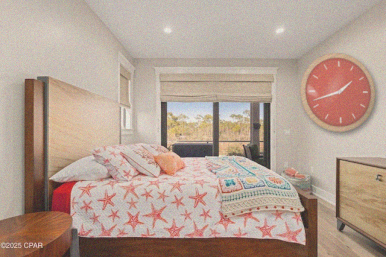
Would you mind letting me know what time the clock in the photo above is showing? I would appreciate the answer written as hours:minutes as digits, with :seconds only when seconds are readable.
1:42
